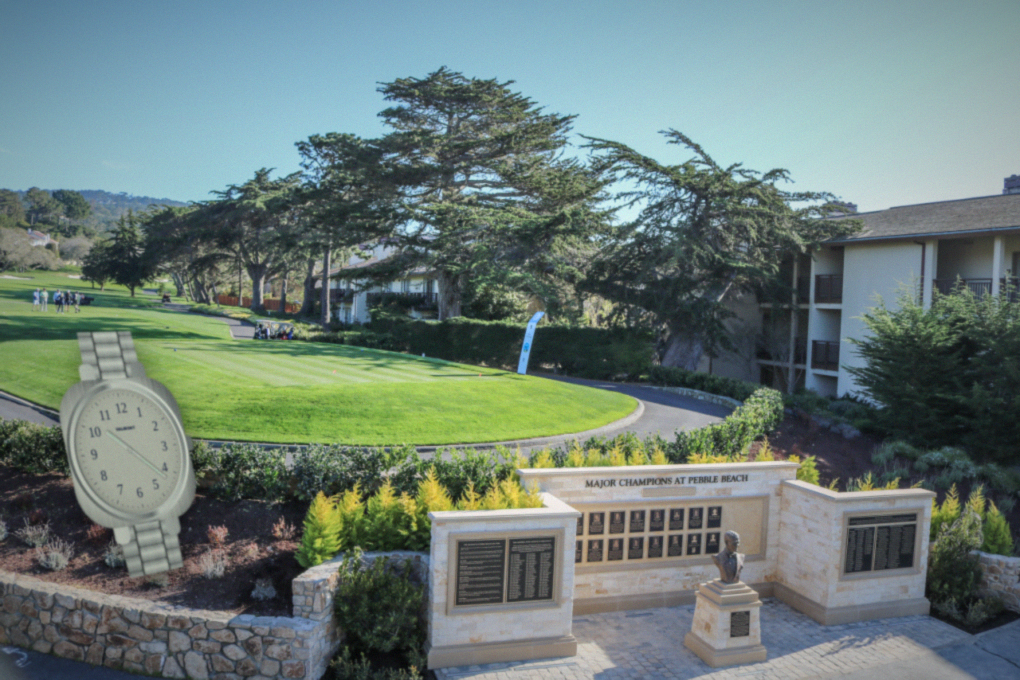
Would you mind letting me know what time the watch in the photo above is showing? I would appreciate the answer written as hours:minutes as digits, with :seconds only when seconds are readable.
10:22
